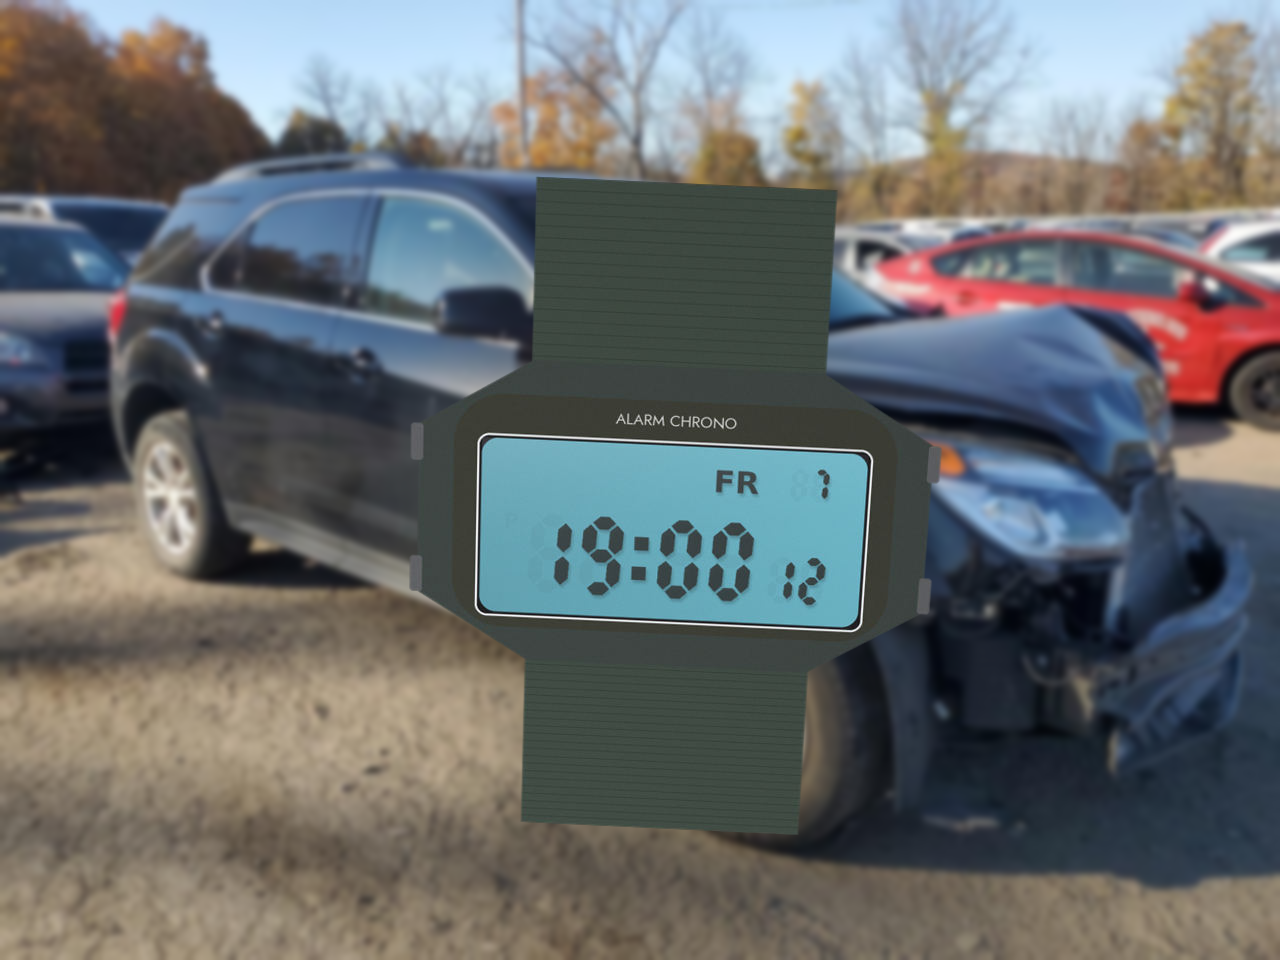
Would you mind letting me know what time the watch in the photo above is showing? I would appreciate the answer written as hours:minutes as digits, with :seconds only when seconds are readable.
19:00:12
